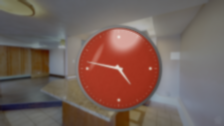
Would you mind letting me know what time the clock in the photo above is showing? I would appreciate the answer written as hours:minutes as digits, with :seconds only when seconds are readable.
4:47
